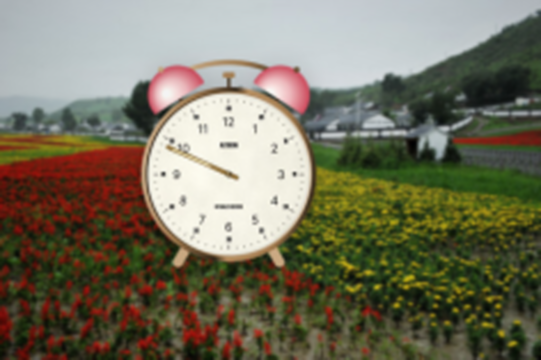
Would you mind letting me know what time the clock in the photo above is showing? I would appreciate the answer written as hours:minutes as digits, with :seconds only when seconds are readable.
9:49
